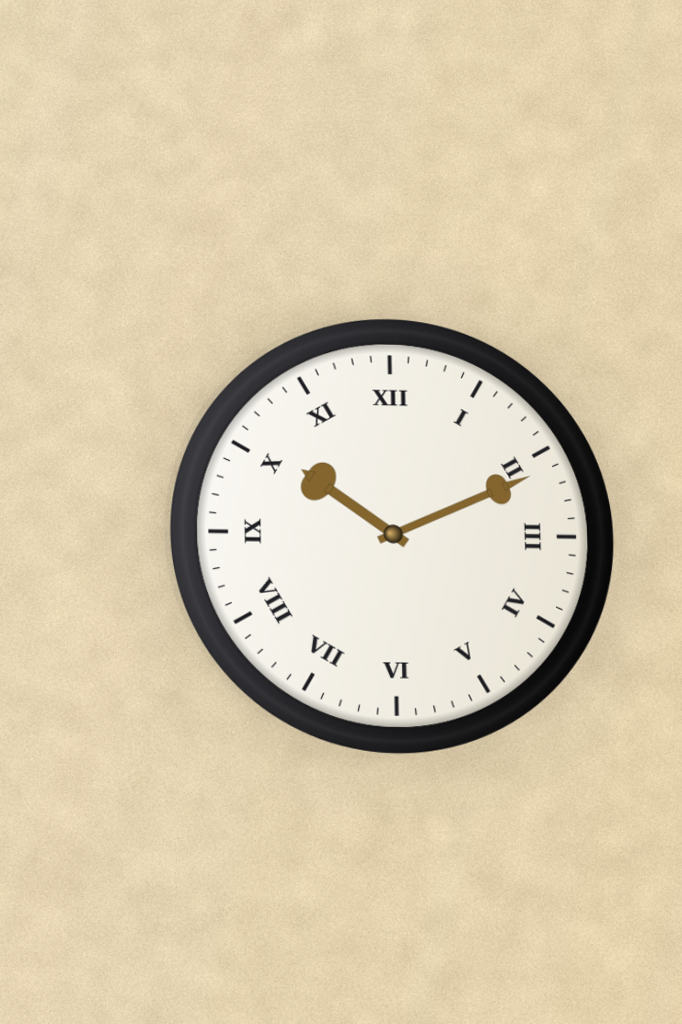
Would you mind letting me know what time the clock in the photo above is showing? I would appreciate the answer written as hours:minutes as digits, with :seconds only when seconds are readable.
10:11
